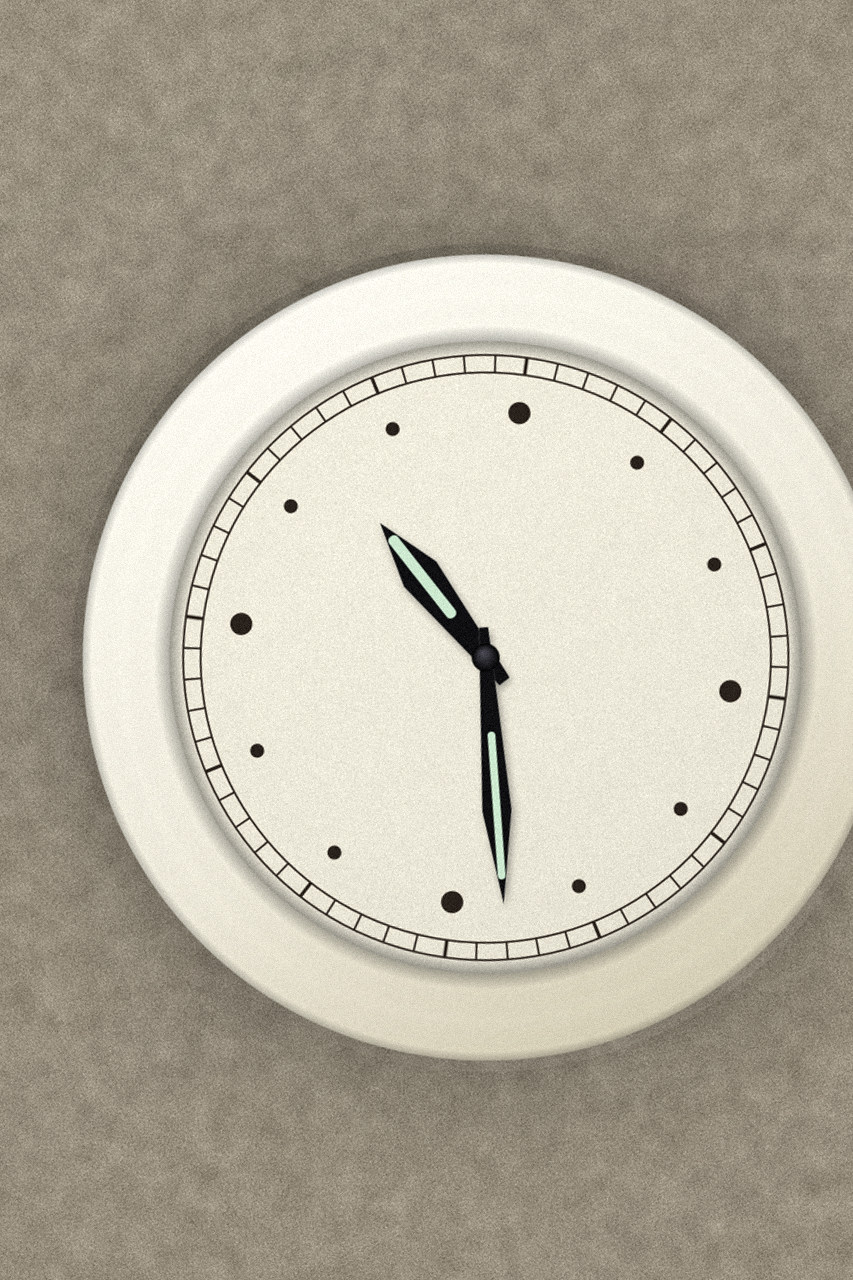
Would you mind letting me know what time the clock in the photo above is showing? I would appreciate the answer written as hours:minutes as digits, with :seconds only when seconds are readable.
10:28
